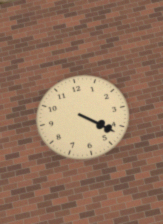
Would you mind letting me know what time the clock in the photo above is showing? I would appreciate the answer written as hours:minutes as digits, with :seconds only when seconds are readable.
4:22
